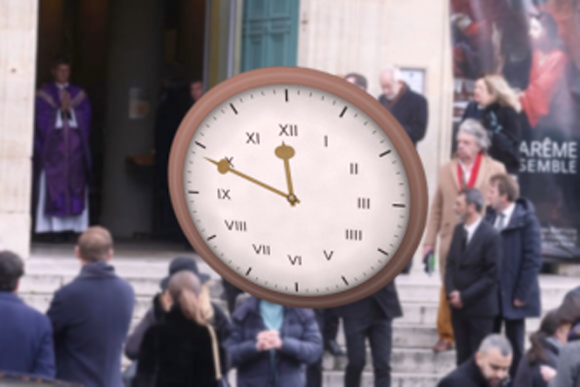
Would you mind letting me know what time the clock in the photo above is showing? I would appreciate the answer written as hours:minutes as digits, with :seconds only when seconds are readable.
11:49
